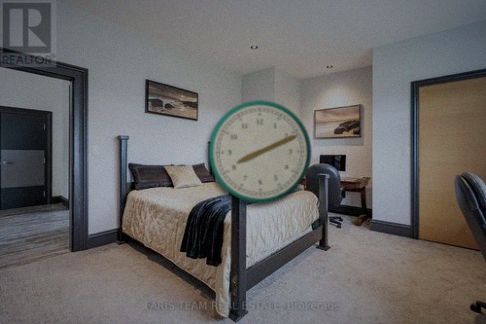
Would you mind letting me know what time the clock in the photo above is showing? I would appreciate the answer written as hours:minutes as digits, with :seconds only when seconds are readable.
8:11
